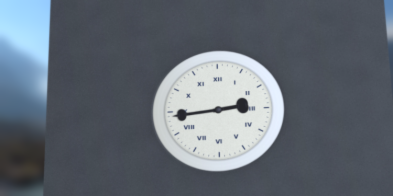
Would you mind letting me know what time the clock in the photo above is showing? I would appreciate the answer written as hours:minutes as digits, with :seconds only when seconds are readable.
2:44
